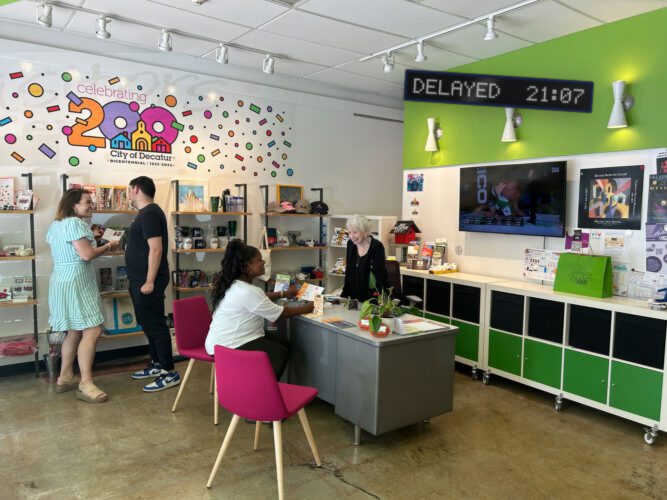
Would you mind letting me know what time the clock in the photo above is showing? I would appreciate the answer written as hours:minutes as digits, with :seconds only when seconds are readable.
21:07
